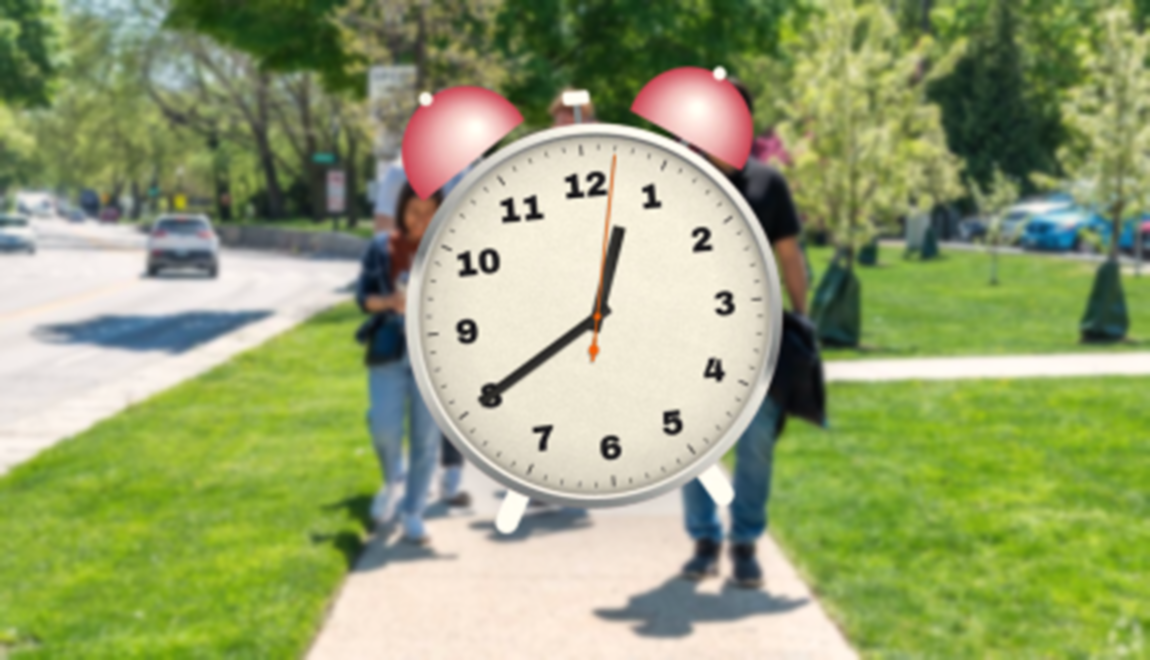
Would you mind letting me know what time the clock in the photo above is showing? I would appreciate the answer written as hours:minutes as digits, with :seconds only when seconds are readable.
12:40:02
